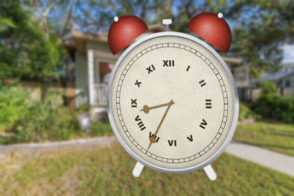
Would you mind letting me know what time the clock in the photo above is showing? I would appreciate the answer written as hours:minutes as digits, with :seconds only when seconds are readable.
8:35
